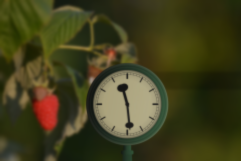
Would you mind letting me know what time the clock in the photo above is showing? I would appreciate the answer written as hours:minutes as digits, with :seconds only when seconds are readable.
11:29
